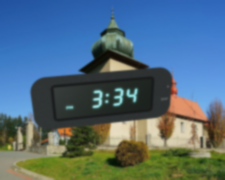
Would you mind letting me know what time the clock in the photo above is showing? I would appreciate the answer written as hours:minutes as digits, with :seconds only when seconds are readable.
3:34
